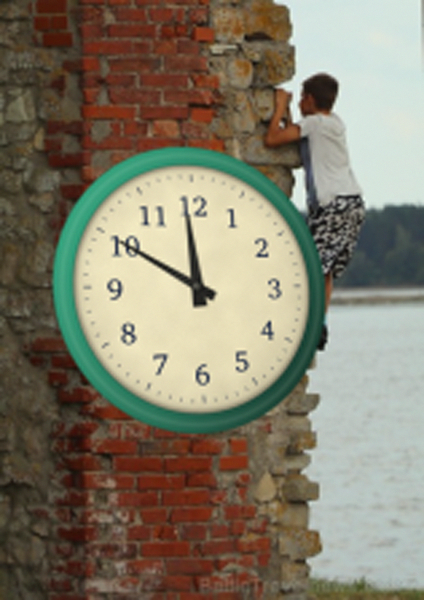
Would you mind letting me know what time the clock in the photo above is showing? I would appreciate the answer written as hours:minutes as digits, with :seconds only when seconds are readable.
11:50
